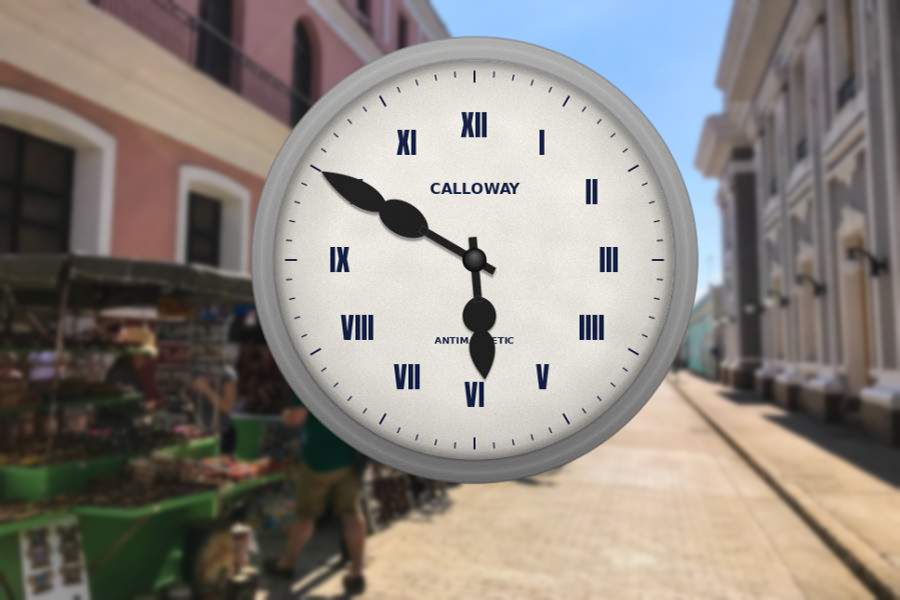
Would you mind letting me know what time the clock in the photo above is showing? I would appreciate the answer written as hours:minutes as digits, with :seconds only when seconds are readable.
5:50
